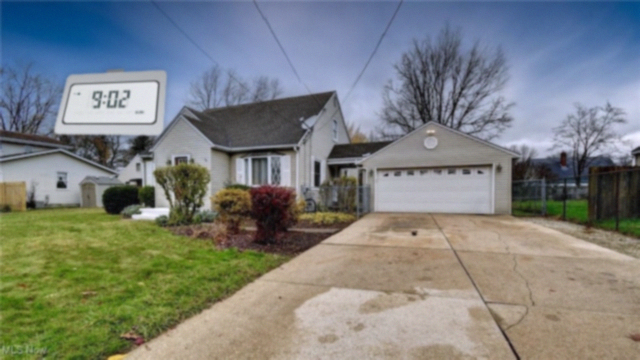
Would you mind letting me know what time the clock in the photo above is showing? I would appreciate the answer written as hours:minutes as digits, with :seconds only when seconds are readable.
9:02
